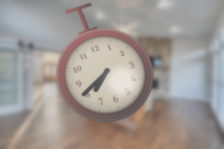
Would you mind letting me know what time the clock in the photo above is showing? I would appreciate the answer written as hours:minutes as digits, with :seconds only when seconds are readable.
7:41
